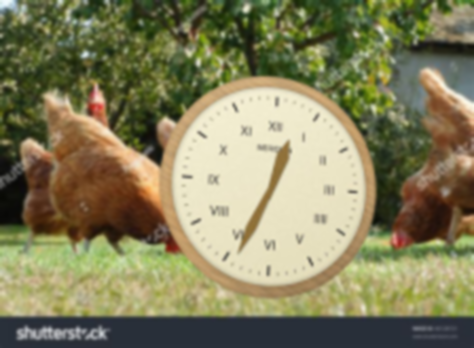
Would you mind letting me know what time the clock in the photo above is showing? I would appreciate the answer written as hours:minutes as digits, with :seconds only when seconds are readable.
12:34
